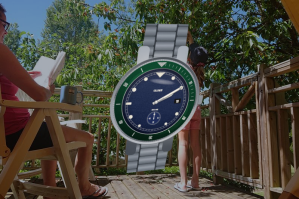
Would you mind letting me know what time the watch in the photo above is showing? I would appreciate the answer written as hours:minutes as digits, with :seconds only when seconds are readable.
2:10
